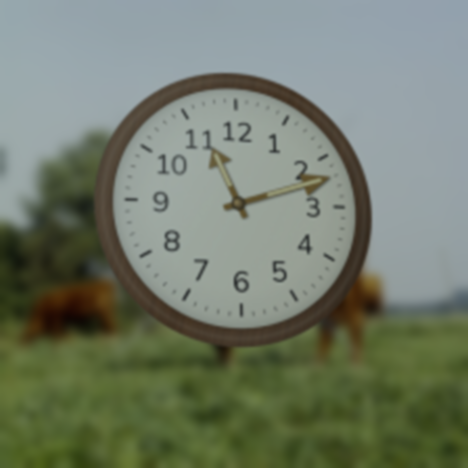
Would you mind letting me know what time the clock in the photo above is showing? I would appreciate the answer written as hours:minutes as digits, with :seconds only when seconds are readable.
11:12
